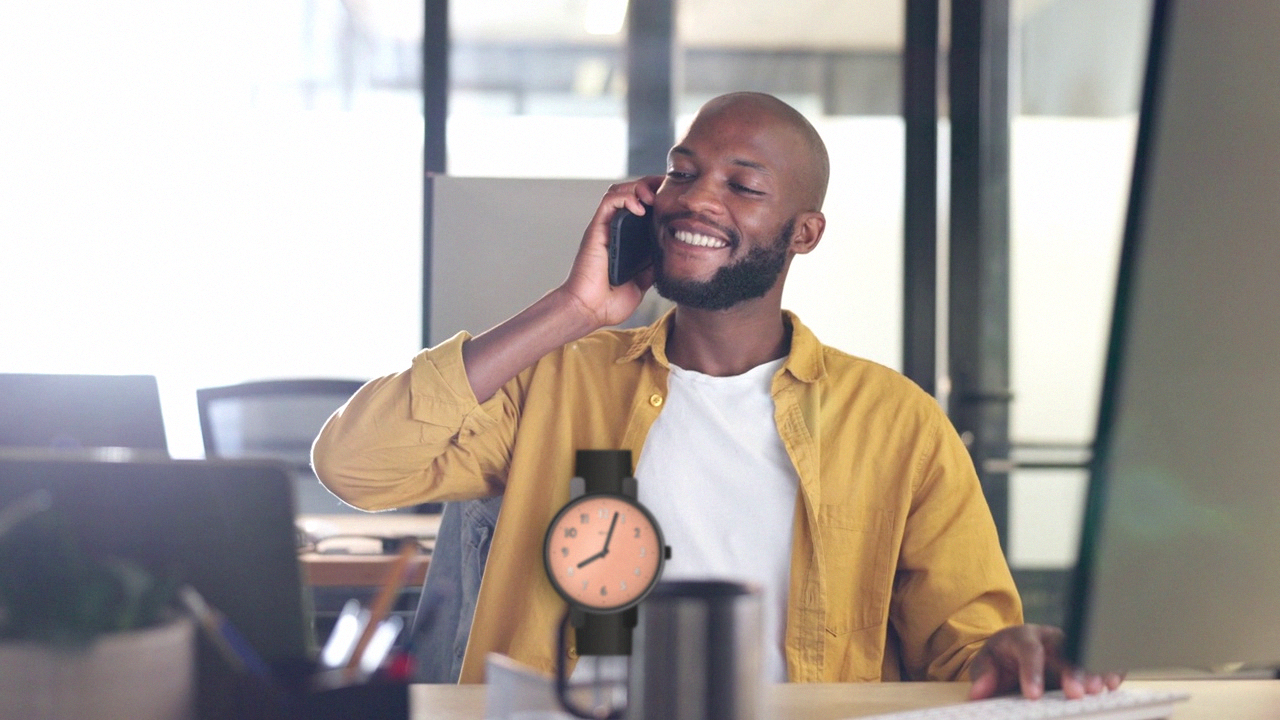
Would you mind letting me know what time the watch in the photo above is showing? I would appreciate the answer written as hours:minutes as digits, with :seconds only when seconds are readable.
8:03
